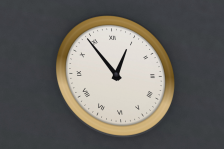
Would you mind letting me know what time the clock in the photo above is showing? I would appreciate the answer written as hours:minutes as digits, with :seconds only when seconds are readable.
12:54
